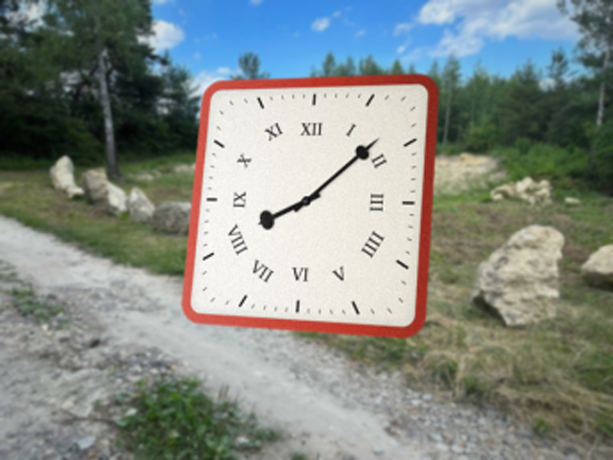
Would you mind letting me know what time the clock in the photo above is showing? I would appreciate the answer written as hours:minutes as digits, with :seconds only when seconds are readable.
8:08
